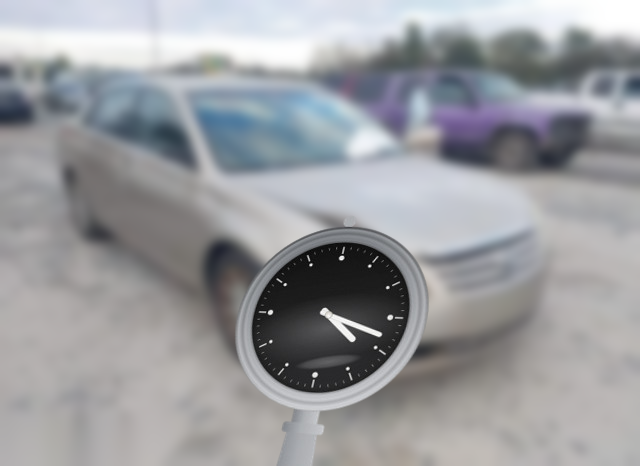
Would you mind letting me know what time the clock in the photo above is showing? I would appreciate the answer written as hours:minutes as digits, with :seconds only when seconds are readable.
4:18
